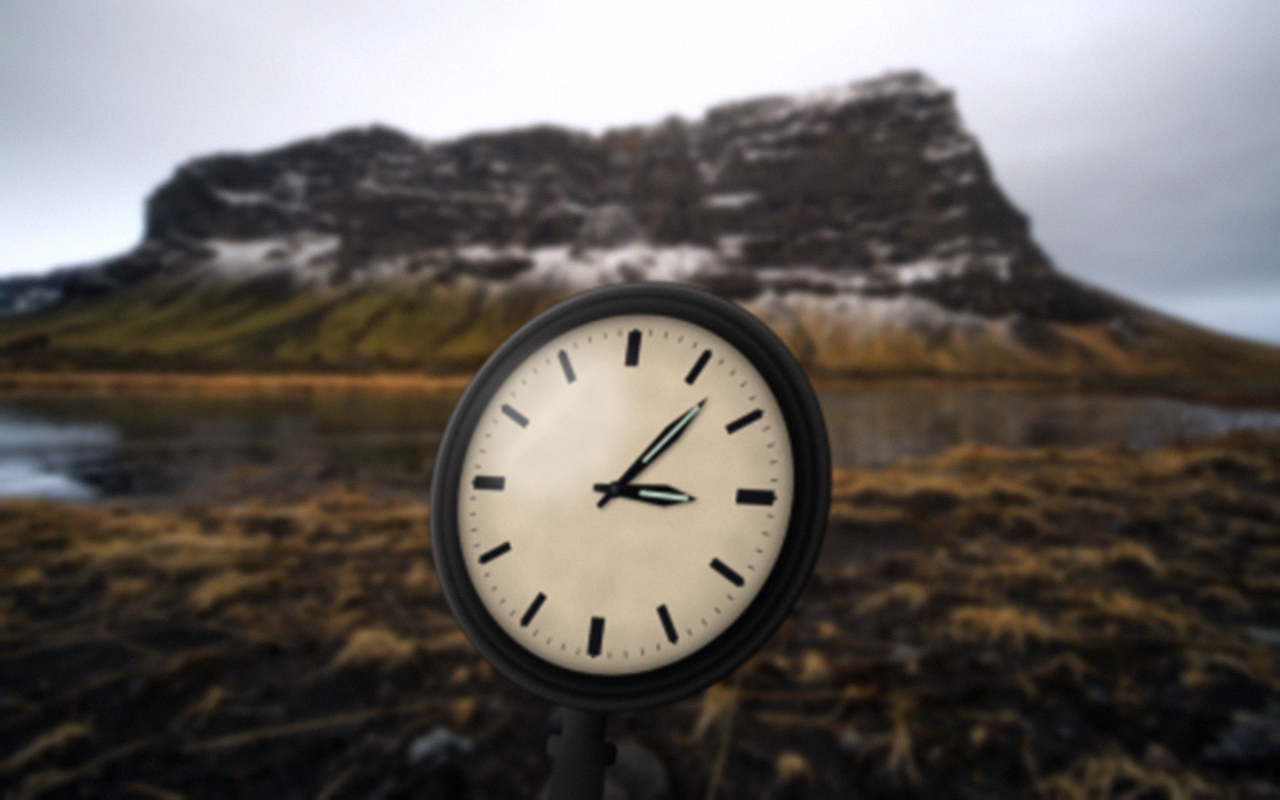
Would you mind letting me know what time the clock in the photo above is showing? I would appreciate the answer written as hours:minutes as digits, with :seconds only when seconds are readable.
3:07
